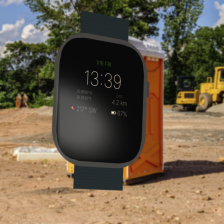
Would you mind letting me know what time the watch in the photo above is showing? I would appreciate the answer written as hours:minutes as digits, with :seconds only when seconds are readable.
13:39
